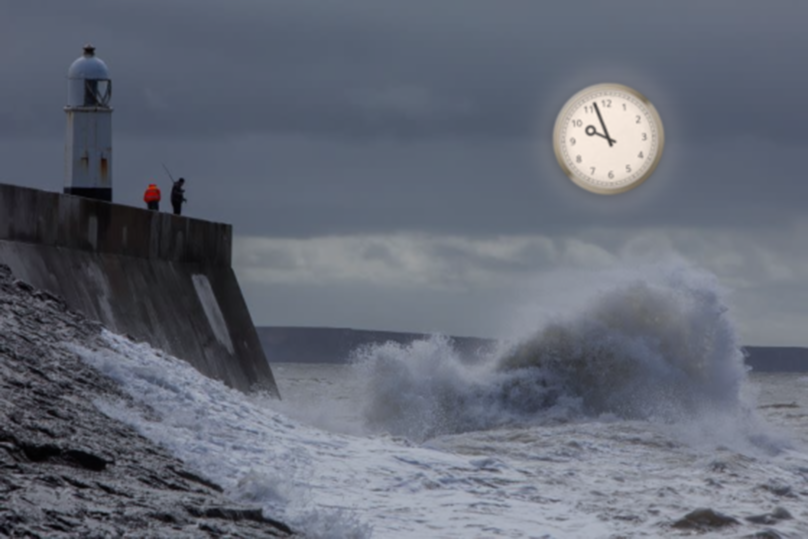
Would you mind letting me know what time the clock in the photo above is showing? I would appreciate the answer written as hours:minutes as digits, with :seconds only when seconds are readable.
9:57
